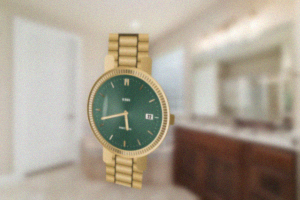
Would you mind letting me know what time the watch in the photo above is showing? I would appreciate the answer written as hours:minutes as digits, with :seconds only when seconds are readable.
5:42
